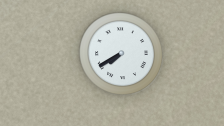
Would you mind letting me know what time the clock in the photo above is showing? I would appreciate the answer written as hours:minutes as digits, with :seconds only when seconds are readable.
7:40
